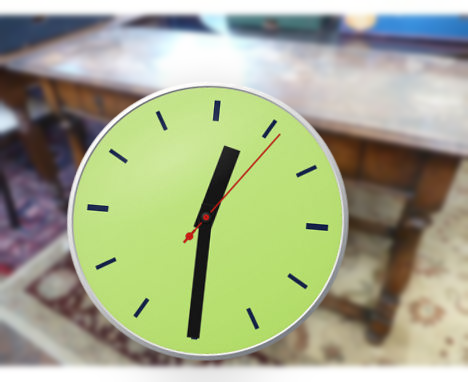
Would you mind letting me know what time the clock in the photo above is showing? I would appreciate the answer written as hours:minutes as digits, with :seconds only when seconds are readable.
12:30:06
